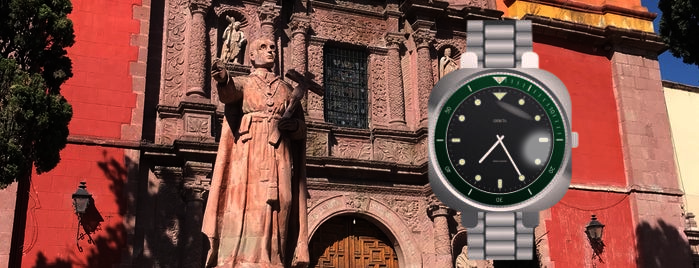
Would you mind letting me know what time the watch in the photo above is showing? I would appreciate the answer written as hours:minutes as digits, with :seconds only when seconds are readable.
7:25
